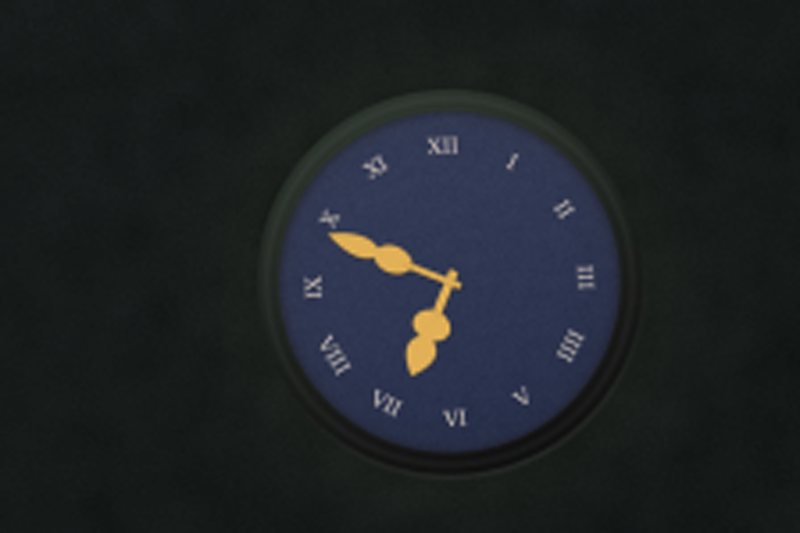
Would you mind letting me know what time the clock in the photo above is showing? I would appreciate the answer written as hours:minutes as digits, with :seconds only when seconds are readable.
6:49
